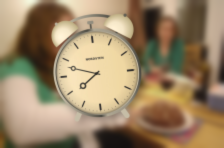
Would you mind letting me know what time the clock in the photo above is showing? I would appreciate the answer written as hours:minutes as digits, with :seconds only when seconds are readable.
7:48
